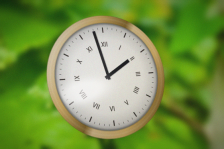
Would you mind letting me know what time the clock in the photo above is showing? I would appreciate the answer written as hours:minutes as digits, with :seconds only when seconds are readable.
1:58
